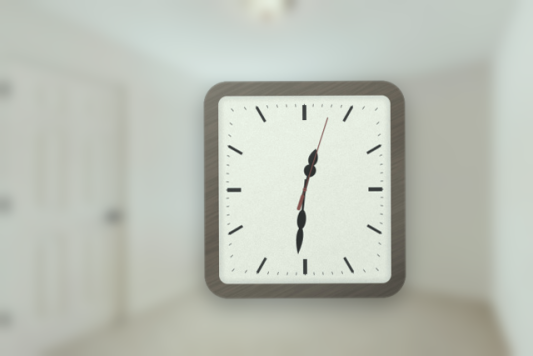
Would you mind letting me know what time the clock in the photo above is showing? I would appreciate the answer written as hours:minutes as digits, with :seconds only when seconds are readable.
12:31:03
